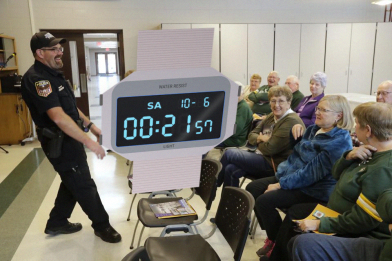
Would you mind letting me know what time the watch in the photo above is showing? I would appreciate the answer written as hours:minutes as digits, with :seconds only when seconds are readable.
0:21:57
